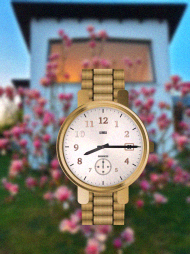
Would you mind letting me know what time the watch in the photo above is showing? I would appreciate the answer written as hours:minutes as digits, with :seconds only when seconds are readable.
8:15
